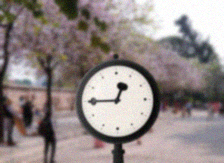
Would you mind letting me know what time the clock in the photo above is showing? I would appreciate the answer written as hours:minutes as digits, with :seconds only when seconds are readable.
12:45
